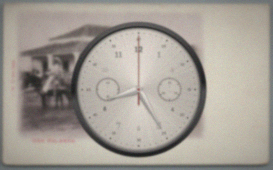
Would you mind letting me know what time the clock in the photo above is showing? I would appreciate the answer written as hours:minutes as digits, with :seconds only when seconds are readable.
8:25
